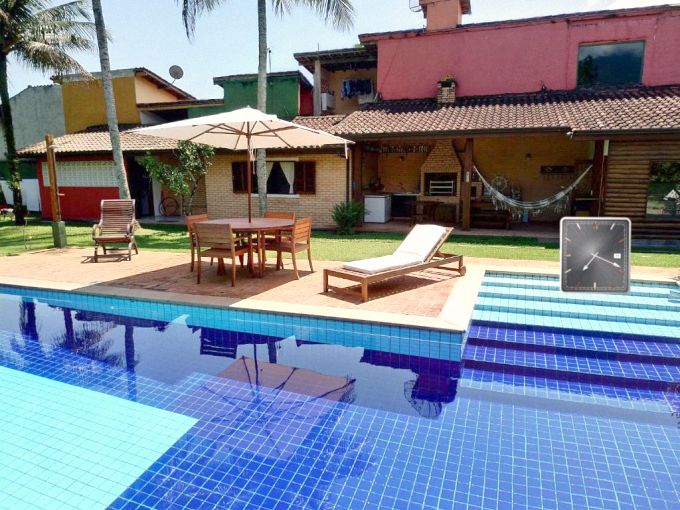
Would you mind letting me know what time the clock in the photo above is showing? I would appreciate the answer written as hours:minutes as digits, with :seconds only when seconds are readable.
7:19
